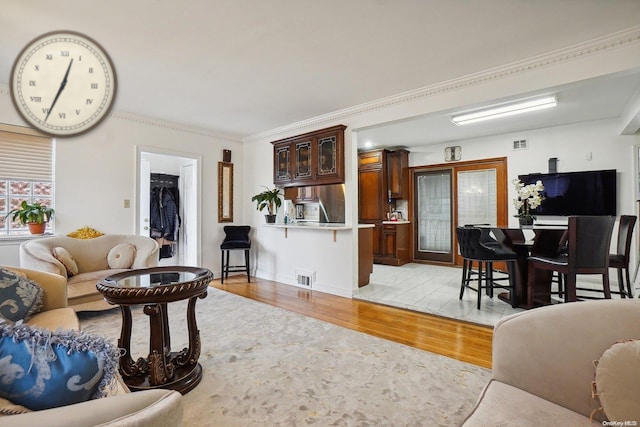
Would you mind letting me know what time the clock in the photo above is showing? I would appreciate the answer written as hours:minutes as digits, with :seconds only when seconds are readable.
12:34
